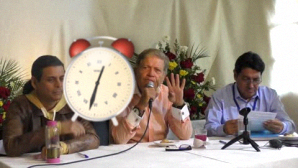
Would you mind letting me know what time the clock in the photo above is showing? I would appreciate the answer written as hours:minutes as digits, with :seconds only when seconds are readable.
12:32
